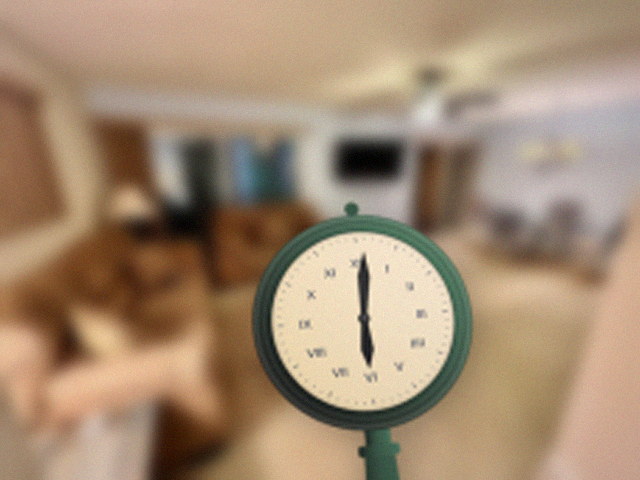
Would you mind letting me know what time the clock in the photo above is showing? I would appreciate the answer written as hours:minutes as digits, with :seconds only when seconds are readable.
6:01
